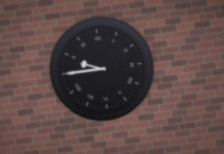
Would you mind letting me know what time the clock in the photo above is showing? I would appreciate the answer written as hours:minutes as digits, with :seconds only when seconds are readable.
9:45
